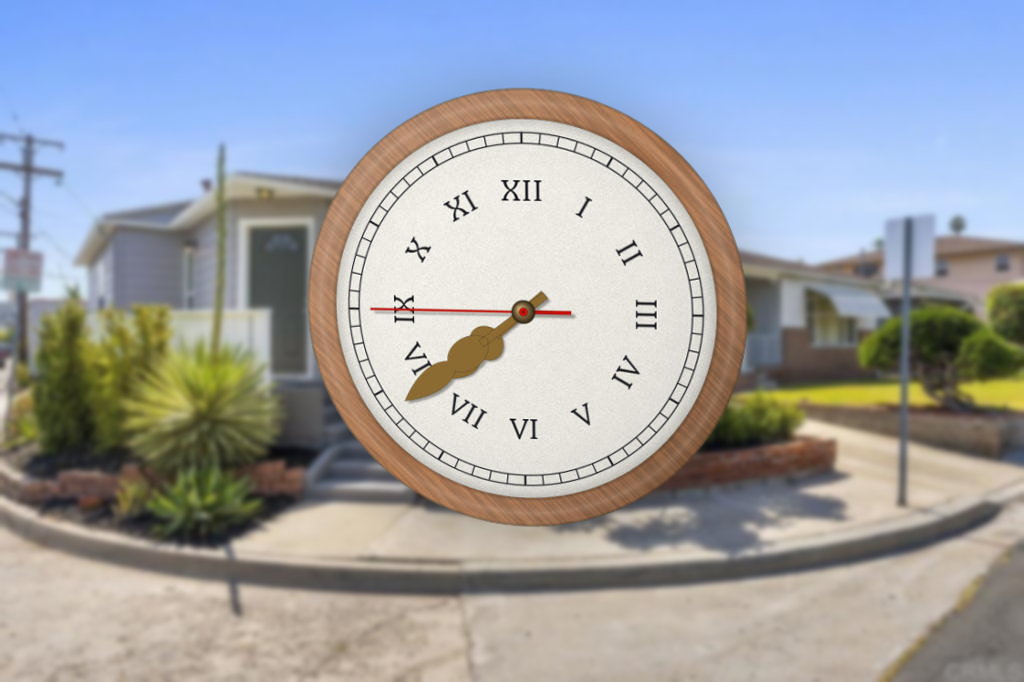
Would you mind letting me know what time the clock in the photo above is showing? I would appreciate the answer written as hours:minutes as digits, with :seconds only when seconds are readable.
7:38:45
